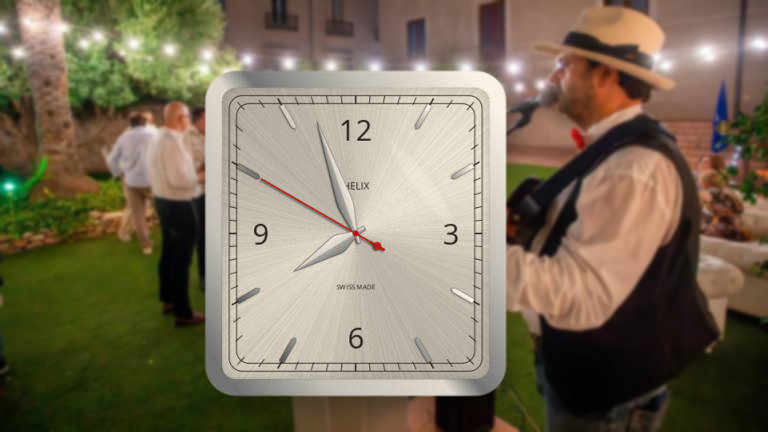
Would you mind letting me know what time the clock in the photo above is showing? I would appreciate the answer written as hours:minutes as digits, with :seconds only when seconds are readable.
7:56:50
